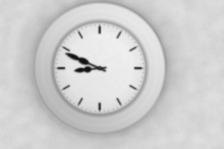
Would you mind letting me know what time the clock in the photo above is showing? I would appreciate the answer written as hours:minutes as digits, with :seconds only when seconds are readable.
8:49
